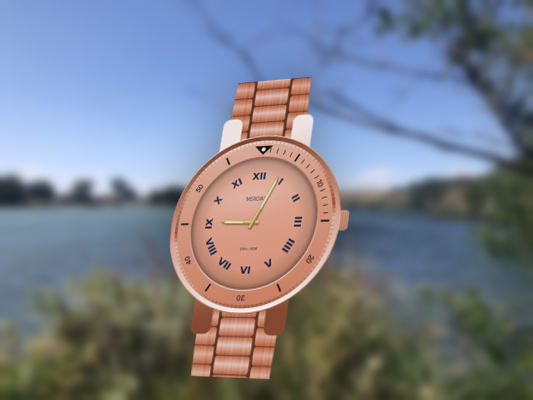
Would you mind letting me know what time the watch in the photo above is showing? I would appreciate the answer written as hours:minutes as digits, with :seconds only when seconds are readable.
9:04
